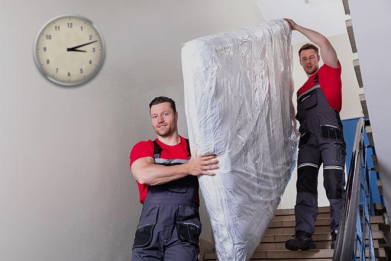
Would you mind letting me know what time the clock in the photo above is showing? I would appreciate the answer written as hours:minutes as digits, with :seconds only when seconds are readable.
3:12
